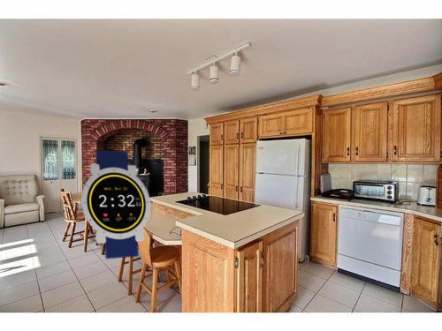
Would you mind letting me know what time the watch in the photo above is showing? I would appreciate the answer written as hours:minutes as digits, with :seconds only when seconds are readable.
2:32
